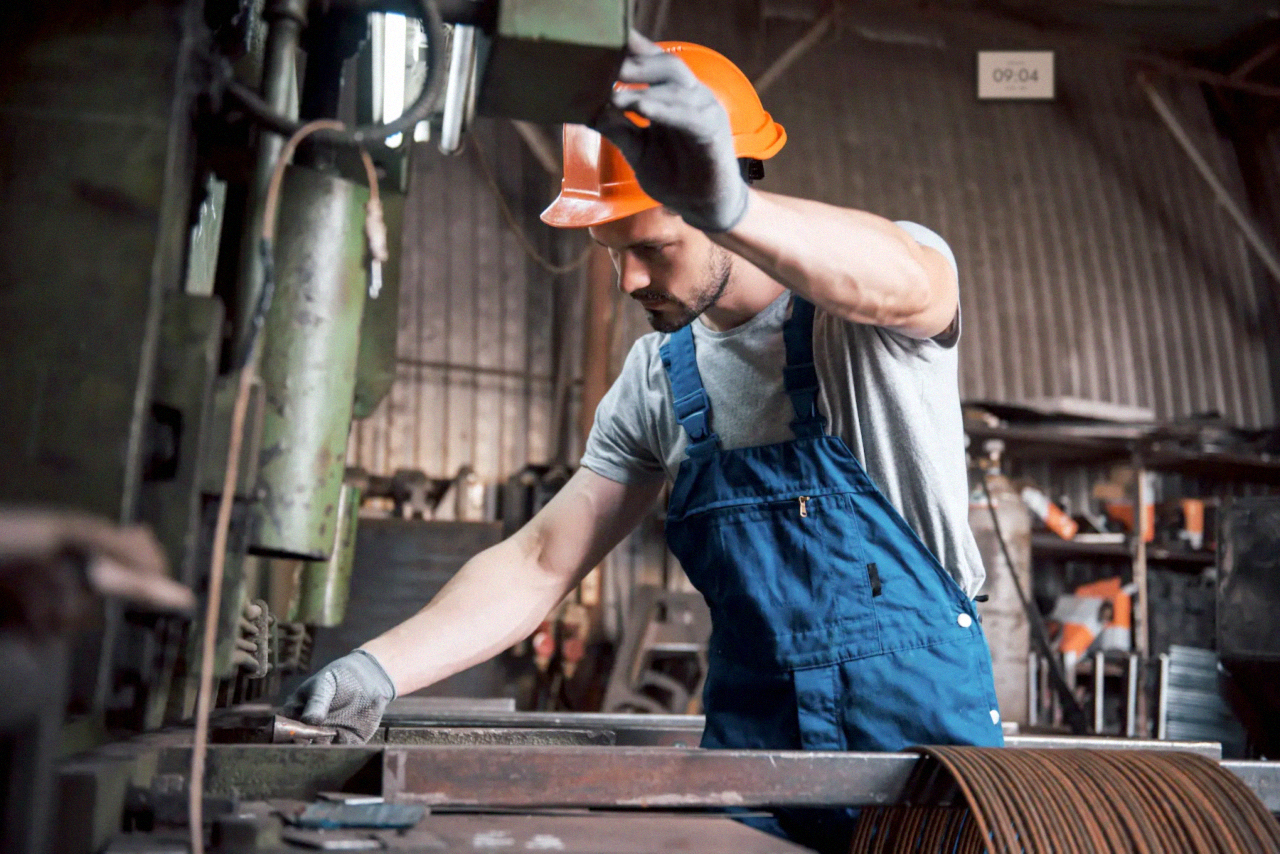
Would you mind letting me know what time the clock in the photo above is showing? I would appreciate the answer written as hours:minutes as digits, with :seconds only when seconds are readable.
9:04
